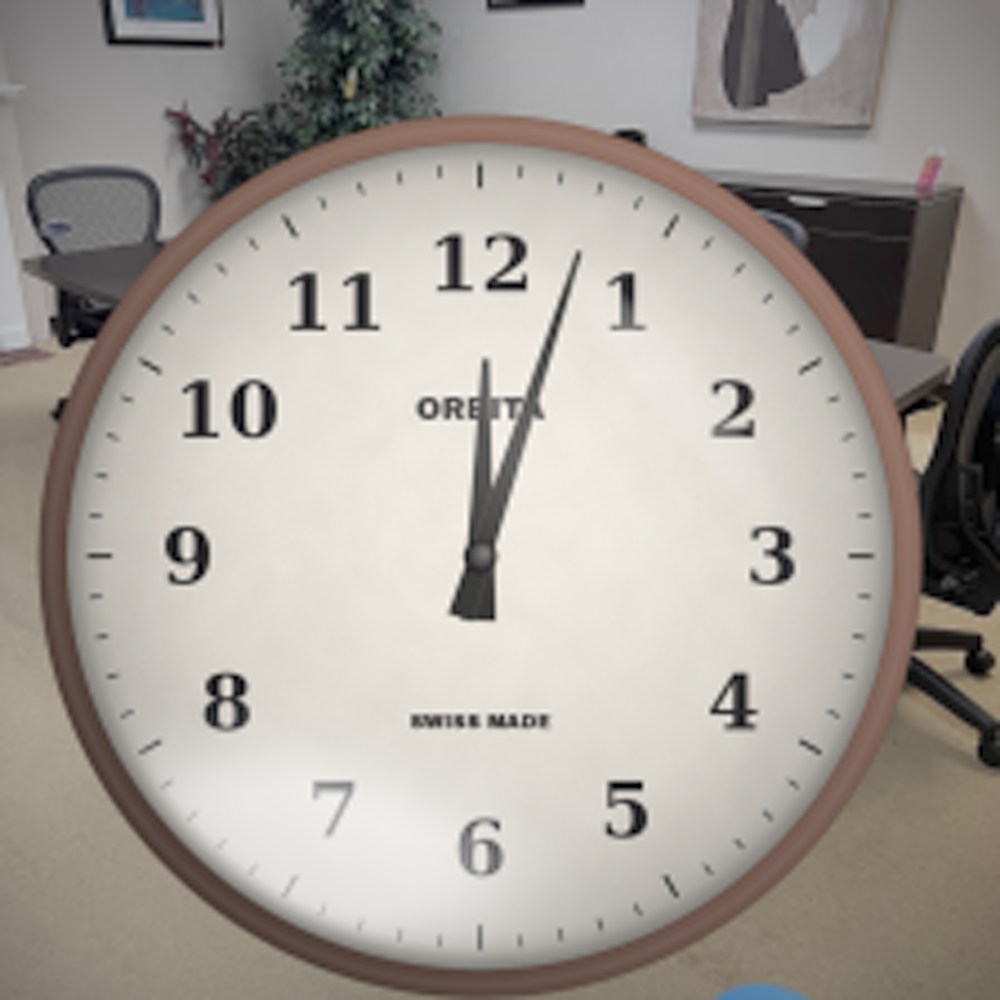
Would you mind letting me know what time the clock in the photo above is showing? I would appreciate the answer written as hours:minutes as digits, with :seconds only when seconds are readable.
12:03
